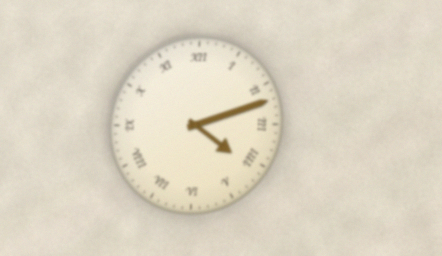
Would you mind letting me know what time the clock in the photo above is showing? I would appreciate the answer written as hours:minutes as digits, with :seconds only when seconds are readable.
4:12
